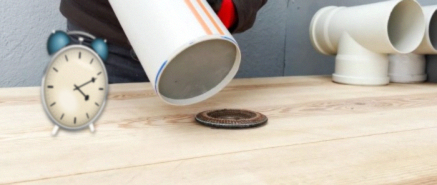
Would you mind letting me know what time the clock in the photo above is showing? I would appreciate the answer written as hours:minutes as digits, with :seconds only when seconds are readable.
4:11
